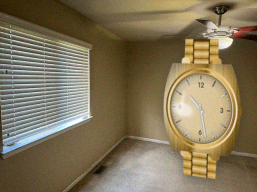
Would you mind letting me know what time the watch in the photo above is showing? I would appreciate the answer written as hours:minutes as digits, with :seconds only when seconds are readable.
10:28
